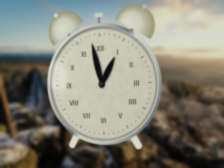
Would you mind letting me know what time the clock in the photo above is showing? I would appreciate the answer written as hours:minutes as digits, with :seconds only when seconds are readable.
12:58
